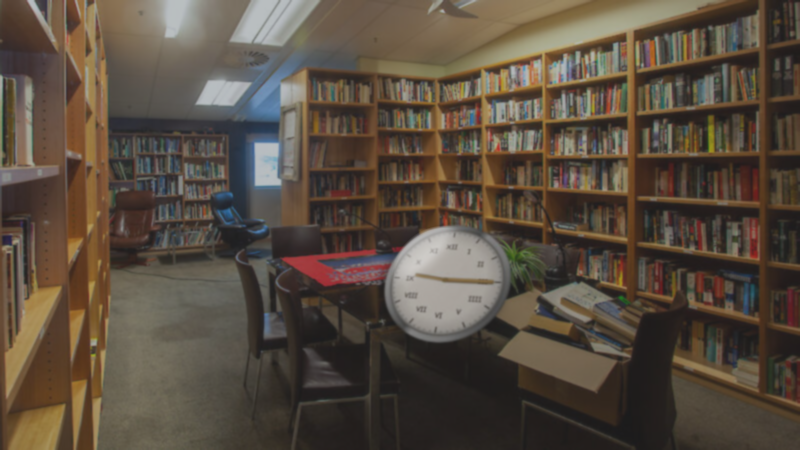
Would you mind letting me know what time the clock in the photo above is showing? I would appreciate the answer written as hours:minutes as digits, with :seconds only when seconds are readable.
9:15
